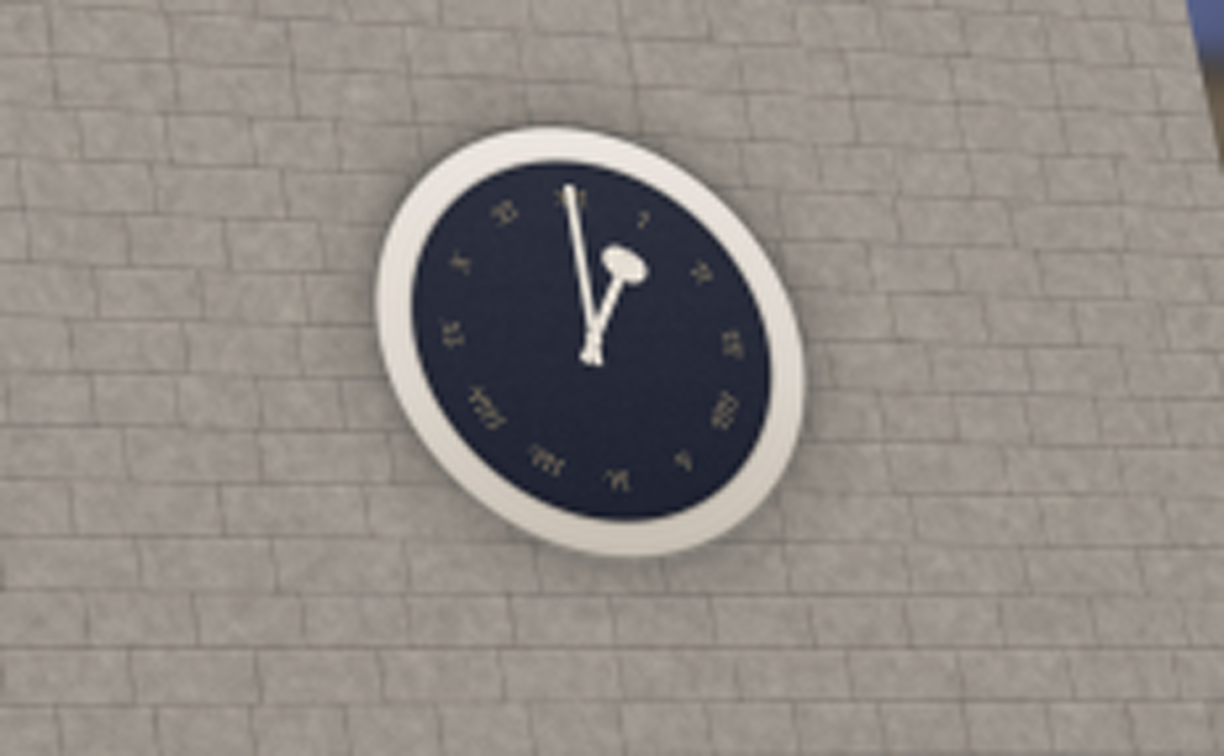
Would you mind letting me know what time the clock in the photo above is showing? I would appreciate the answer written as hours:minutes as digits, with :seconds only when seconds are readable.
1:00
